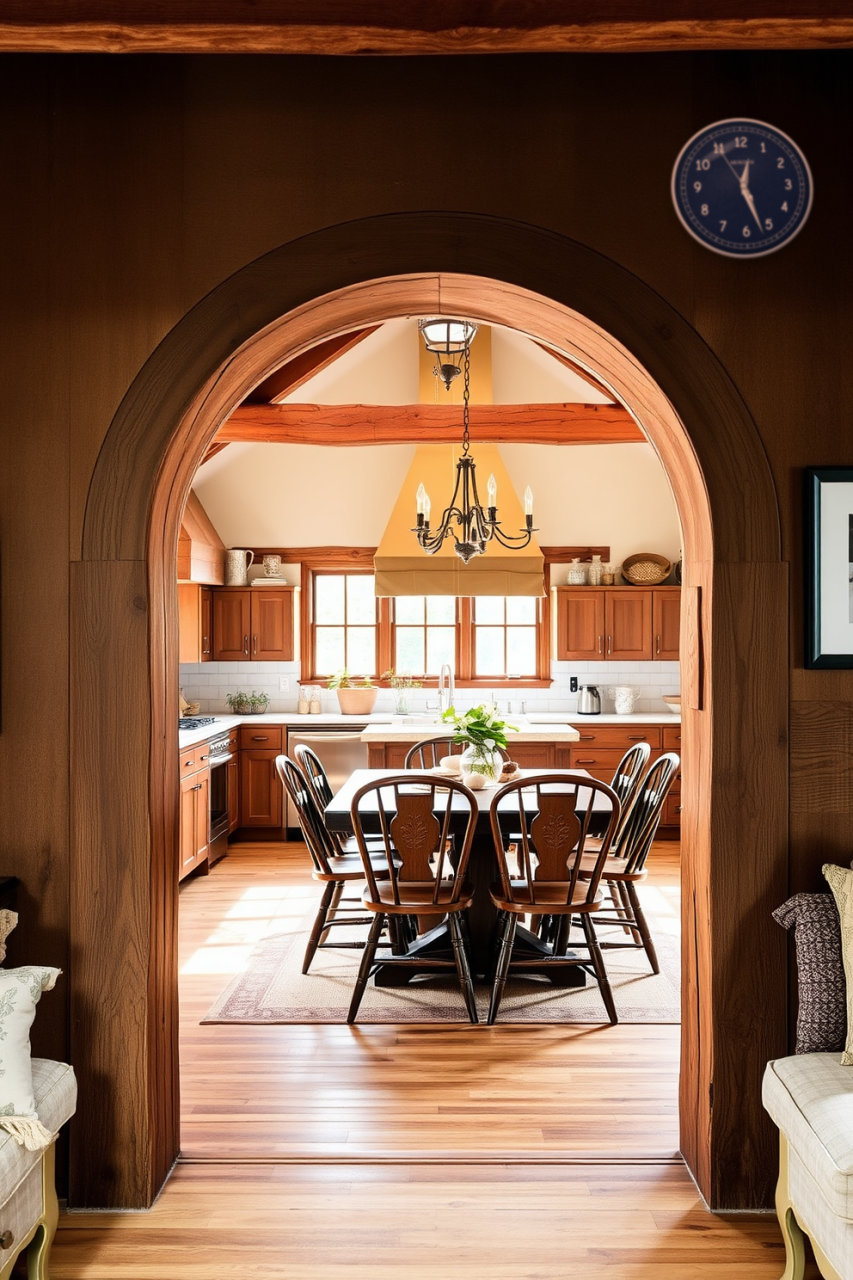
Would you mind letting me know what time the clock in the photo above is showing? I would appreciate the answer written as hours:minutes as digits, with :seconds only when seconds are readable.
12:26:55
